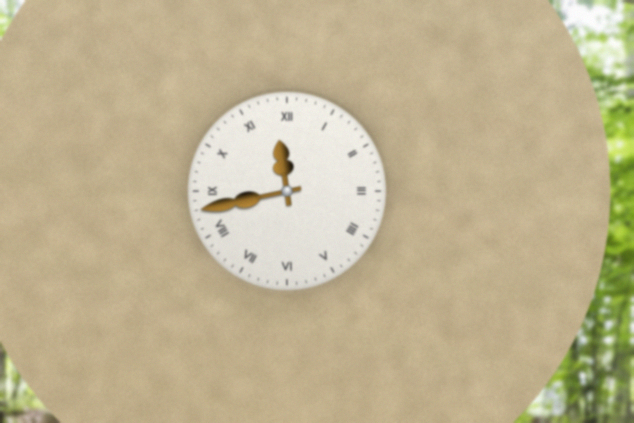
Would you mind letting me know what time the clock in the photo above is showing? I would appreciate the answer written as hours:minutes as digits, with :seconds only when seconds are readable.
11:43
